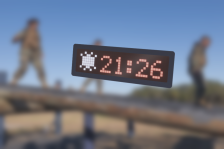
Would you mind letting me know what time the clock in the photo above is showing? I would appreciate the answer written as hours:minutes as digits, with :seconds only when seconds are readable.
21:26
